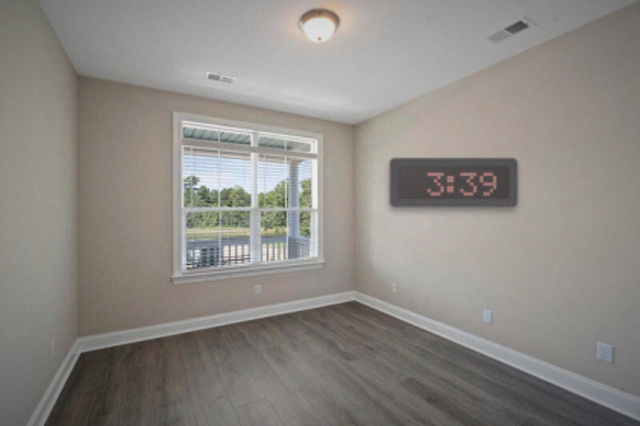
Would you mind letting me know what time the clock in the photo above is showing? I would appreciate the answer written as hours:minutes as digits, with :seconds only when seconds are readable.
3:39
